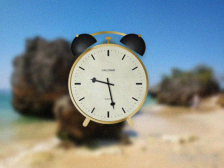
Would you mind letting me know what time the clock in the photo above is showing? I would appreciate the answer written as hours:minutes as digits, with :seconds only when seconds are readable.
9:28
